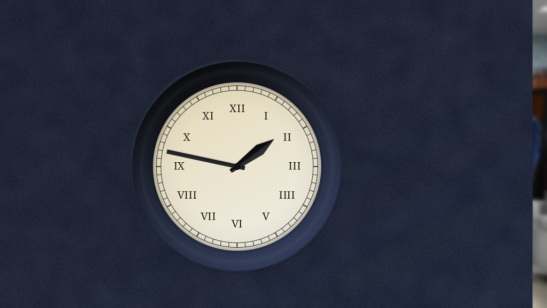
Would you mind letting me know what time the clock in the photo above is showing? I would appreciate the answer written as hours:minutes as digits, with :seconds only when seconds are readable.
1:47
